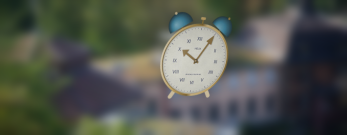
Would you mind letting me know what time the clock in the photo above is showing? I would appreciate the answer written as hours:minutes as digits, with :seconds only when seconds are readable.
10:05
